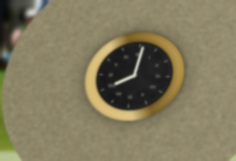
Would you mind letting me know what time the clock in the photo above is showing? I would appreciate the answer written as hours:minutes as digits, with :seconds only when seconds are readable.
8:01
